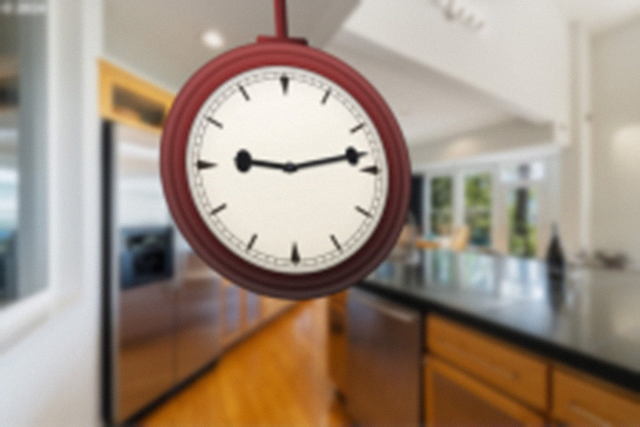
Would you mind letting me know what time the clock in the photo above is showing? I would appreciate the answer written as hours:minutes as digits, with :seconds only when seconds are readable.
9:13
